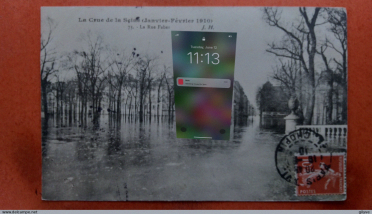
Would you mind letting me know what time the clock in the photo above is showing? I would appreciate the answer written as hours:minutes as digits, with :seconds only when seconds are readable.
11:13
